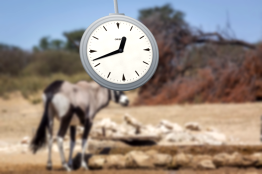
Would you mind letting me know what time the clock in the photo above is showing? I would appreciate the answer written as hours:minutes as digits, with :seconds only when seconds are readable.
12:42
